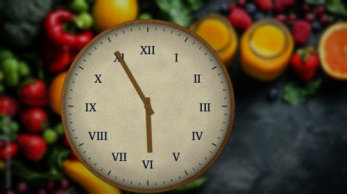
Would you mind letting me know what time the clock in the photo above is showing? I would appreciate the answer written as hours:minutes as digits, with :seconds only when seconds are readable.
5:55
